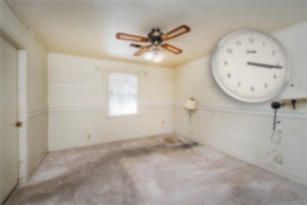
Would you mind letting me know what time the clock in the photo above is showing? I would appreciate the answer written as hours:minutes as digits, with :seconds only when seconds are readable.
3:16
